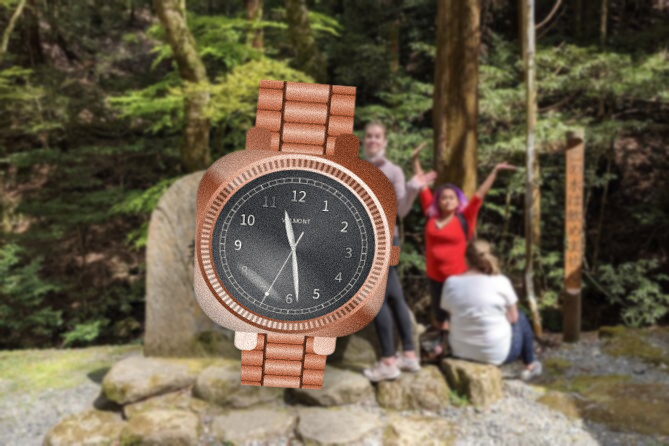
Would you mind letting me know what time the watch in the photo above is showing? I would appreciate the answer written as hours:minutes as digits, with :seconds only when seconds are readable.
11:28:34
